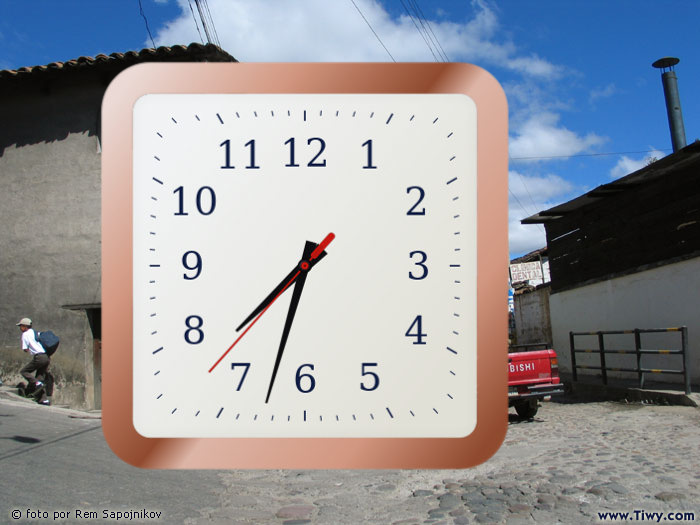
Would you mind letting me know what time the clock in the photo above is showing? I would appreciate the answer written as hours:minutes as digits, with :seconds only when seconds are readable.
7:32:37
